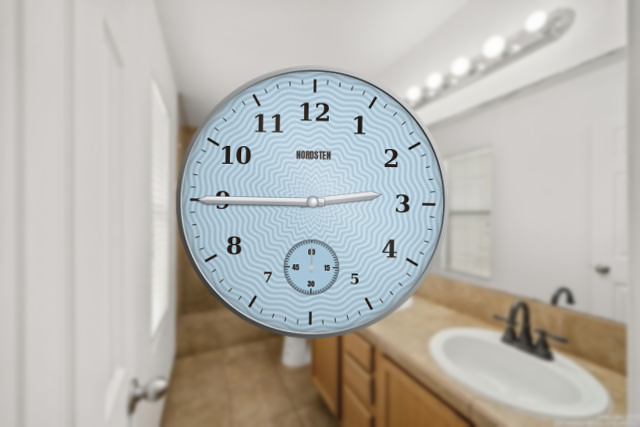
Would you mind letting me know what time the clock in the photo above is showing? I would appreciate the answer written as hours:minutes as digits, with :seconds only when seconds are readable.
2:45
